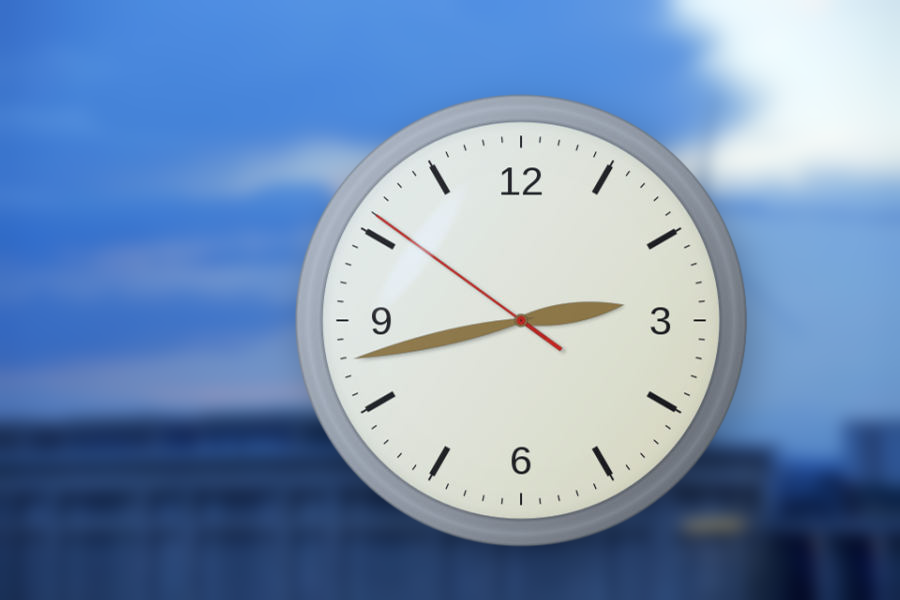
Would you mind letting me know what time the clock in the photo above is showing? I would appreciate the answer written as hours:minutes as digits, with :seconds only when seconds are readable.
2:42:51
